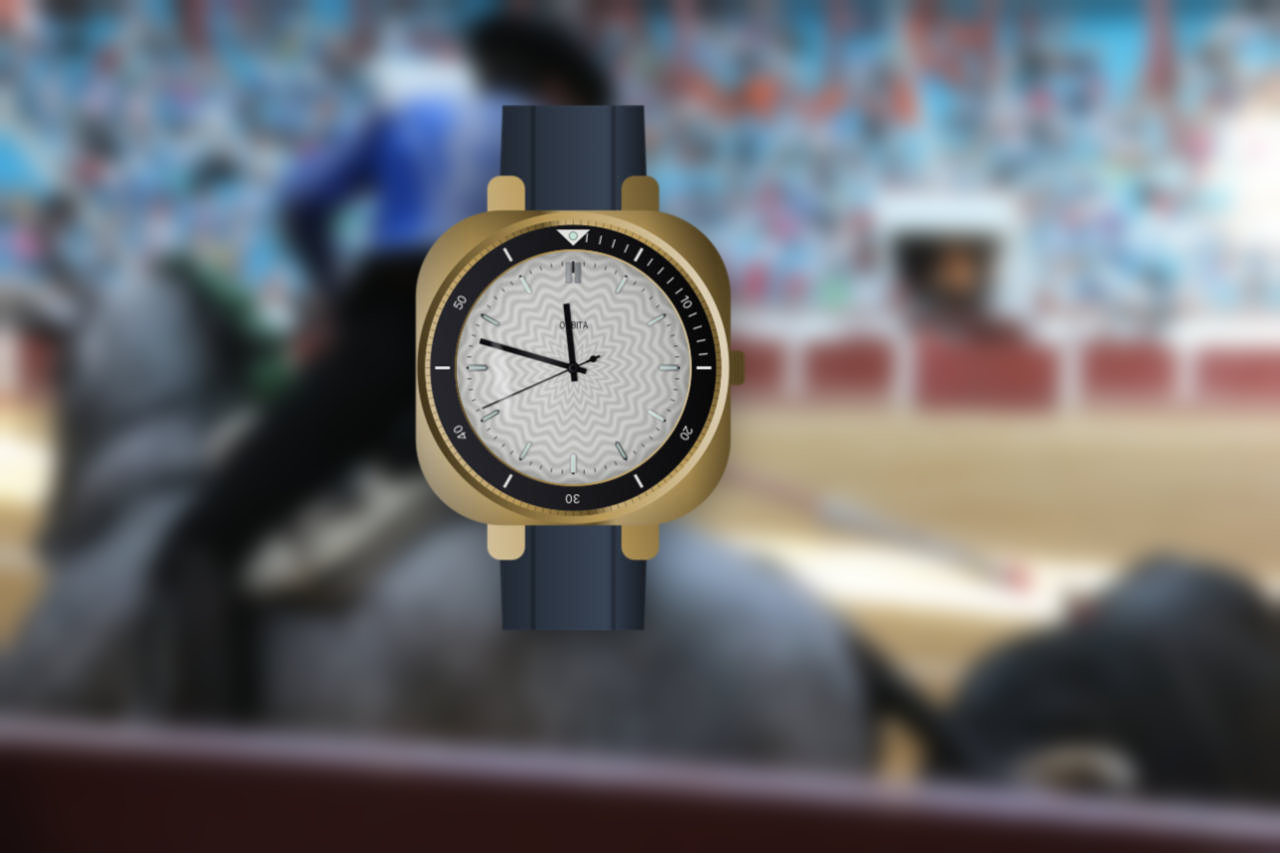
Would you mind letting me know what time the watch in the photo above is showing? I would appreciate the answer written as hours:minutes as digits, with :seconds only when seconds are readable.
11:47:41
